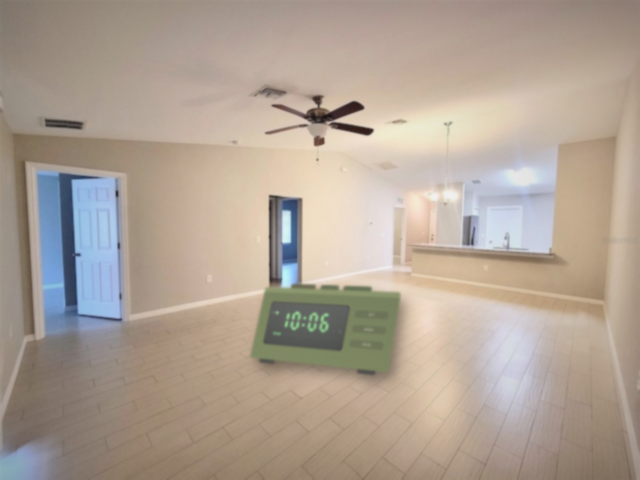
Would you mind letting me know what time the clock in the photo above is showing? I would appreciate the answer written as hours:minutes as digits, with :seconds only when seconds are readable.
10:06
